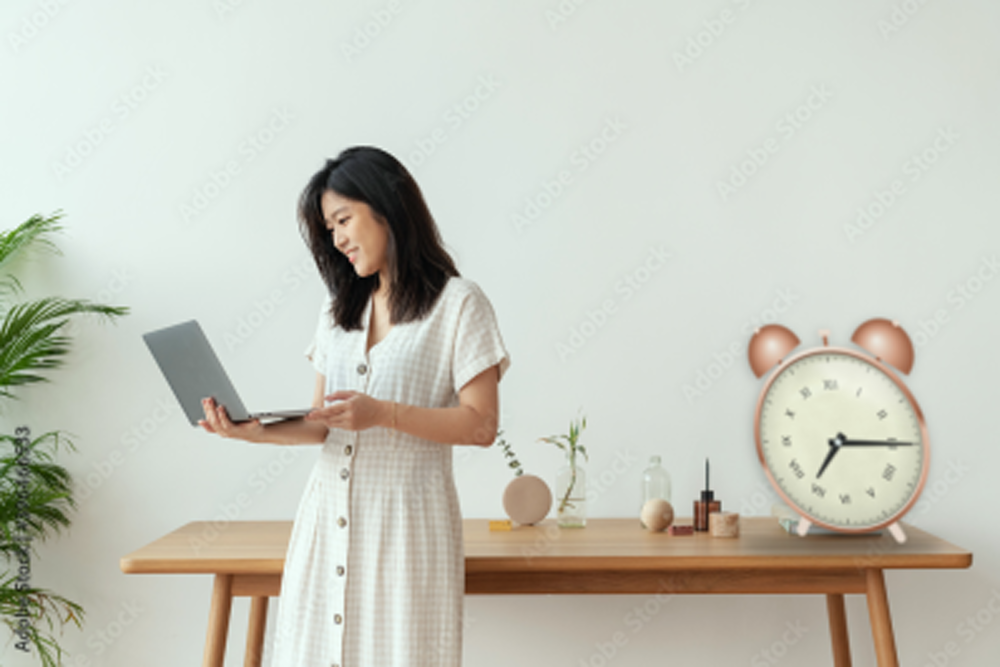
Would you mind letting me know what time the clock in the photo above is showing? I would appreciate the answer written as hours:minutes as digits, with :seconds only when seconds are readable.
7:15
